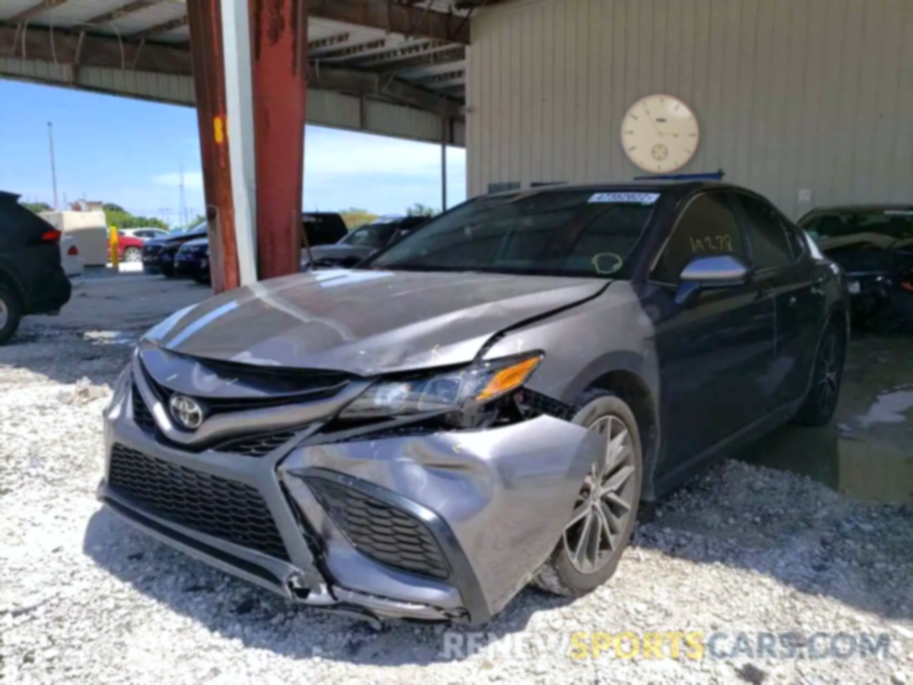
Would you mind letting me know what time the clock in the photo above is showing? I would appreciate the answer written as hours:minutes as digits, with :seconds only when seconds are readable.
2:54
